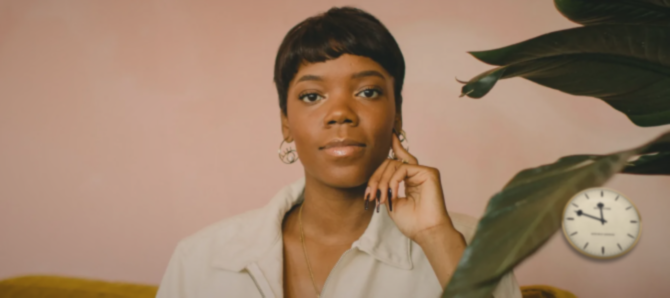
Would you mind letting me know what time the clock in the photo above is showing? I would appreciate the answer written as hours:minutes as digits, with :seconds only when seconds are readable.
11:48
